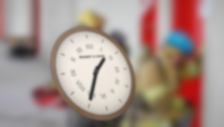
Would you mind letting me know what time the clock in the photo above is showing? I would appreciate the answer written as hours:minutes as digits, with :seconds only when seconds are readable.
1:35
